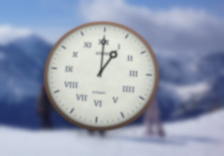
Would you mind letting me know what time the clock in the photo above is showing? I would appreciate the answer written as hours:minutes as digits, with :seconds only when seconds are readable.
1:00
